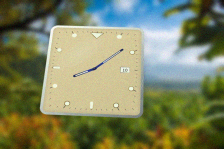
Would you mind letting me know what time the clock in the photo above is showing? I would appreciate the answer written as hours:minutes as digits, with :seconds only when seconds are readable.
8:08
